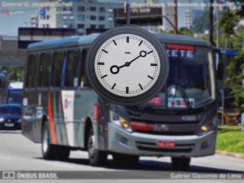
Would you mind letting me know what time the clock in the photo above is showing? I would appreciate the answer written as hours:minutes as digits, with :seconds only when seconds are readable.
8:09
